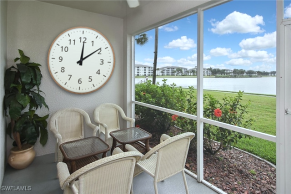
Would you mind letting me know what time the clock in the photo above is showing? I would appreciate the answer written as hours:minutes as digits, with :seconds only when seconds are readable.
12:09
